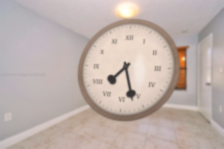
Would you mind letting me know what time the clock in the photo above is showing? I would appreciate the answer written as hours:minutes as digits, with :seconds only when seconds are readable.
7:27
